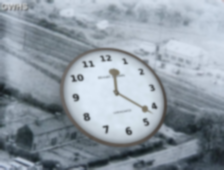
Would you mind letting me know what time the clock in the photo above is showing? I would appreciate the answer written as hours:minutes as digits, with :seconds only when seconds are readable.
12:22
